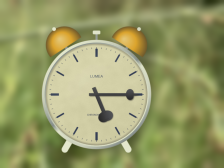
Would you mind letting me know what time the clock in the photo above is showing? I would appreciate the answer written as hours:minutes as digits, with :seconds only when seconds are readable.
5:15
